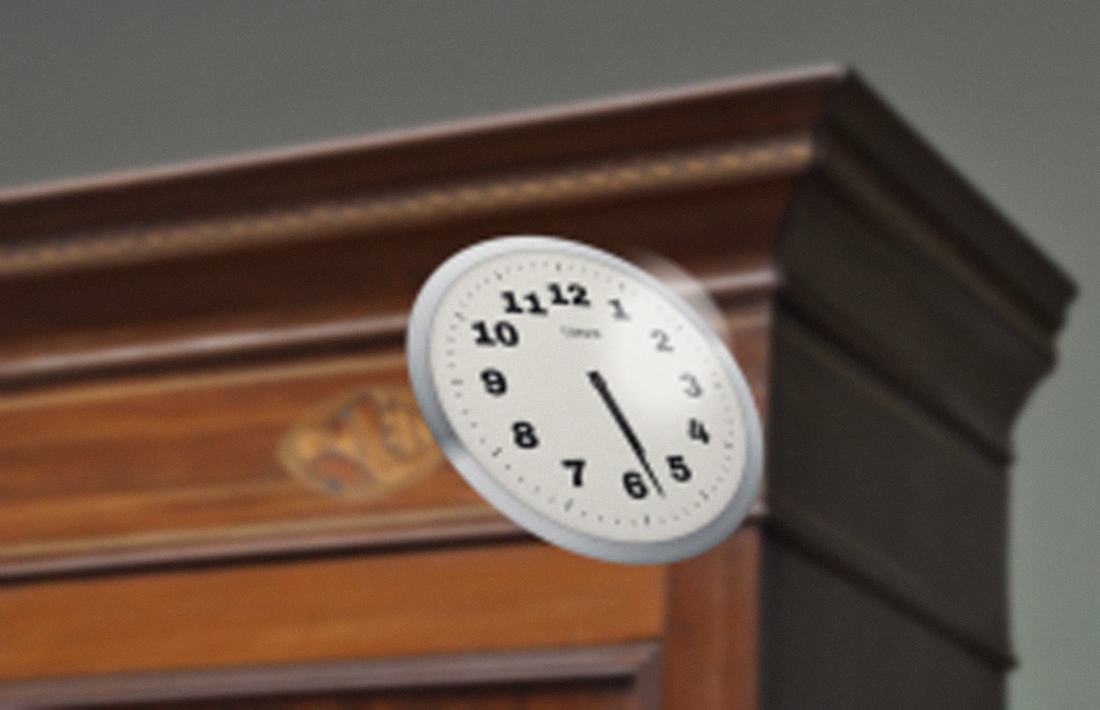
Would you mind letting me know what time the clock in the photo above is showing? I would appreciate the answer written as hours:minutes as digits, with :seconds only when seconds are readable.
5:28
